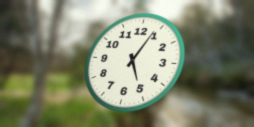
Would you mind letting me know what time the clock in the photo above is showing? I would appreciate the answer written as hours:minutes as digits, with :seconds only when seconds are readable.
5:04
